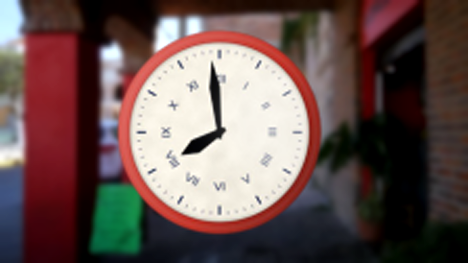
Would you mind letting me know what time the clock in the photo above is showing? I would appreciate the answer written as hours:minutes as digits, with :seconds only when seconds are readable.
7:59
